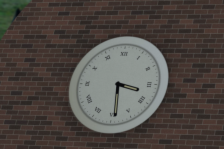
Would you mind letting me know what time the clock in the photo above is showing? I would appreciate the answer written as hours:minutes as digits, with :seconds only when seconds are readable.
3:29
